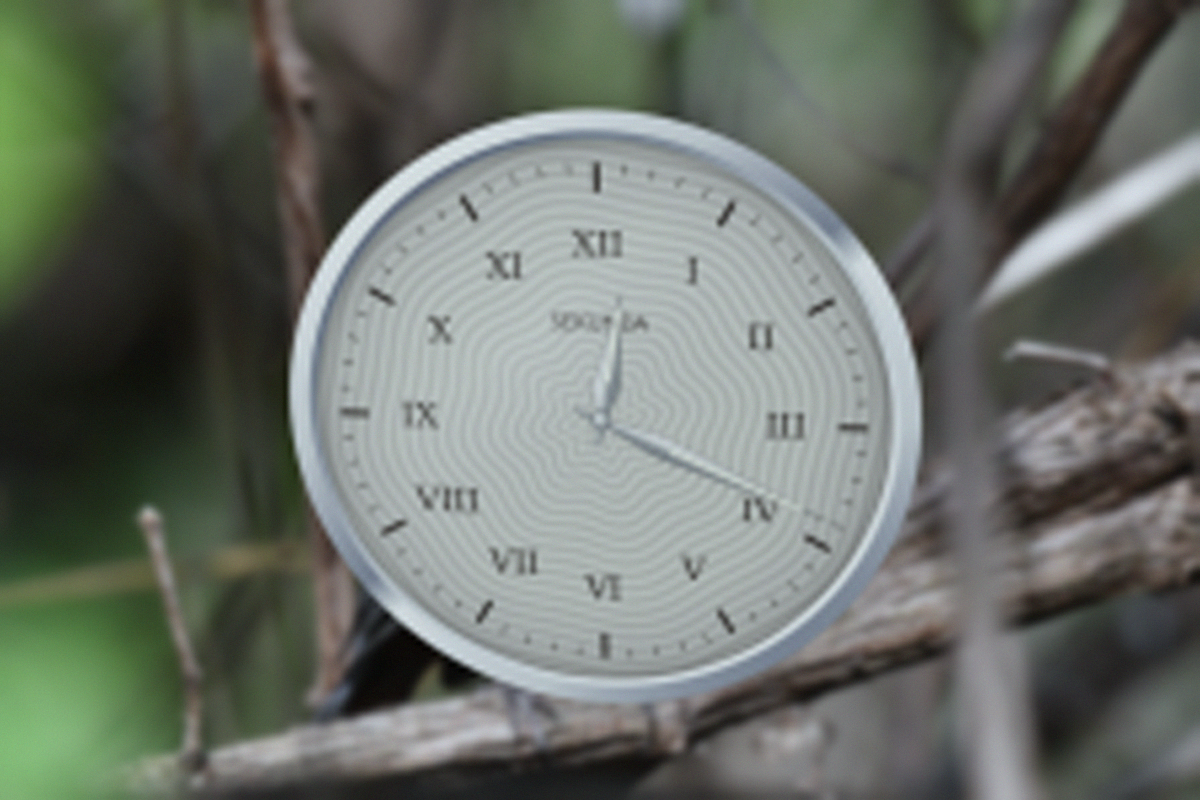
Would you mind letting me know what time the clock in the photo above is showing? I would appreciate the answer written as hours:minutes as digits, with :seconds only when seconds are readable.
12:19
